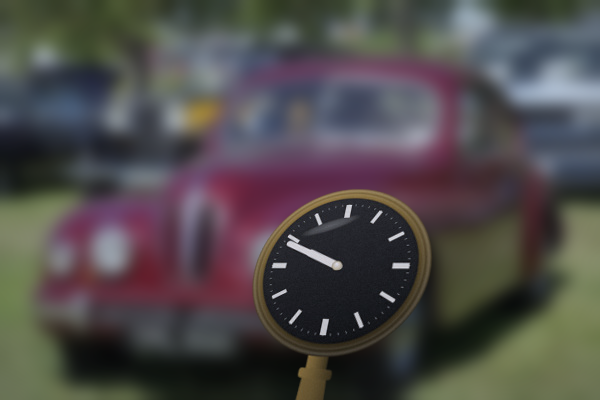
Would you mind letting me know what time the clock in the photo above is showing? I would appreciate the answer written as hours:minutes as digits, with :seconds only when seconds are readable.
9:49
